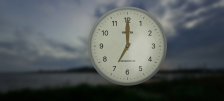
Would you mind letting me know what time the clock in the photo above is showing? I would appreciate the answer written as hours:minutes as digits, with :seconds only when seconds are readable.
7:00
